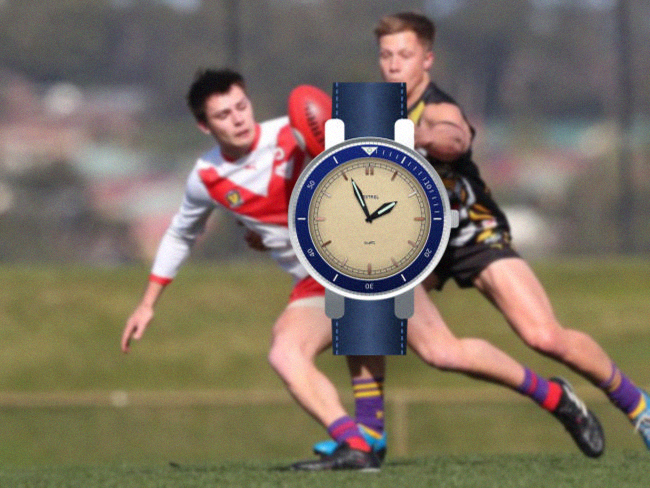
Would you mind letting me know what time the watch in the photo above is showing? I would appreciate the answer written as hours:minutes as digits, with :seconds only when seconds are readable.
1:56
